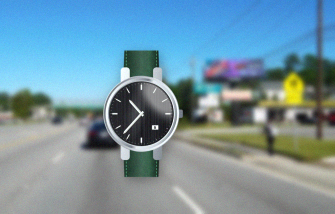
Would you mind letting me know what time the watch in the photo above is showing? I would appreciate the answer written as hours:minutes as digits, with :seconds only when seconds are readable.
10:37
